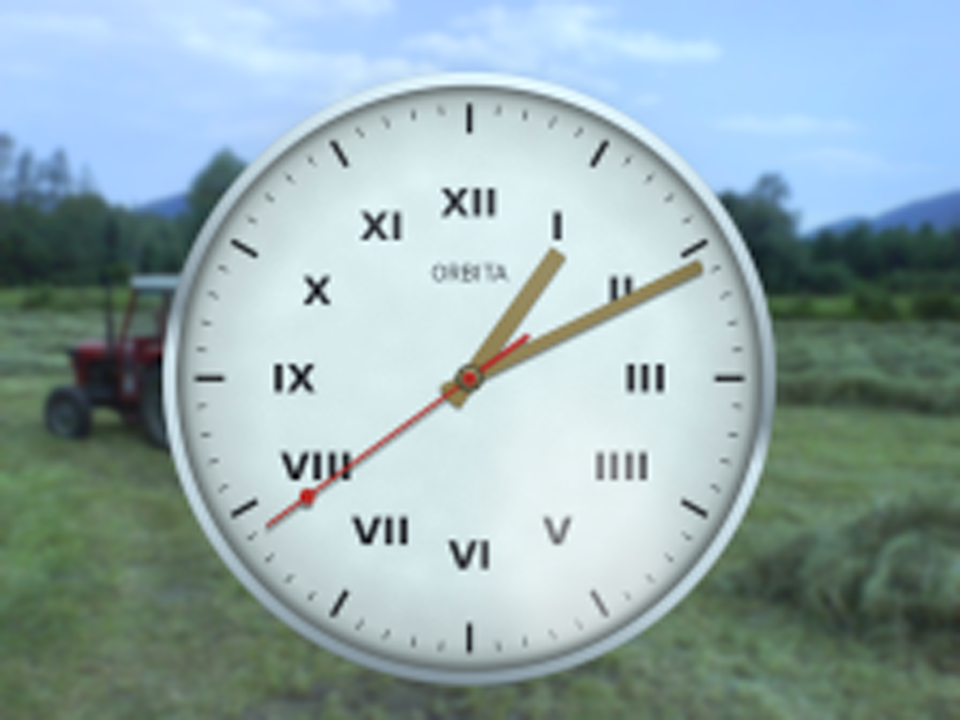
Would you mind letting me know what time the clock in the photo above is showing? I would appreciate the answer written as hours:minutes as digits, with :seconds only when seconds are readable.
1:10:39
